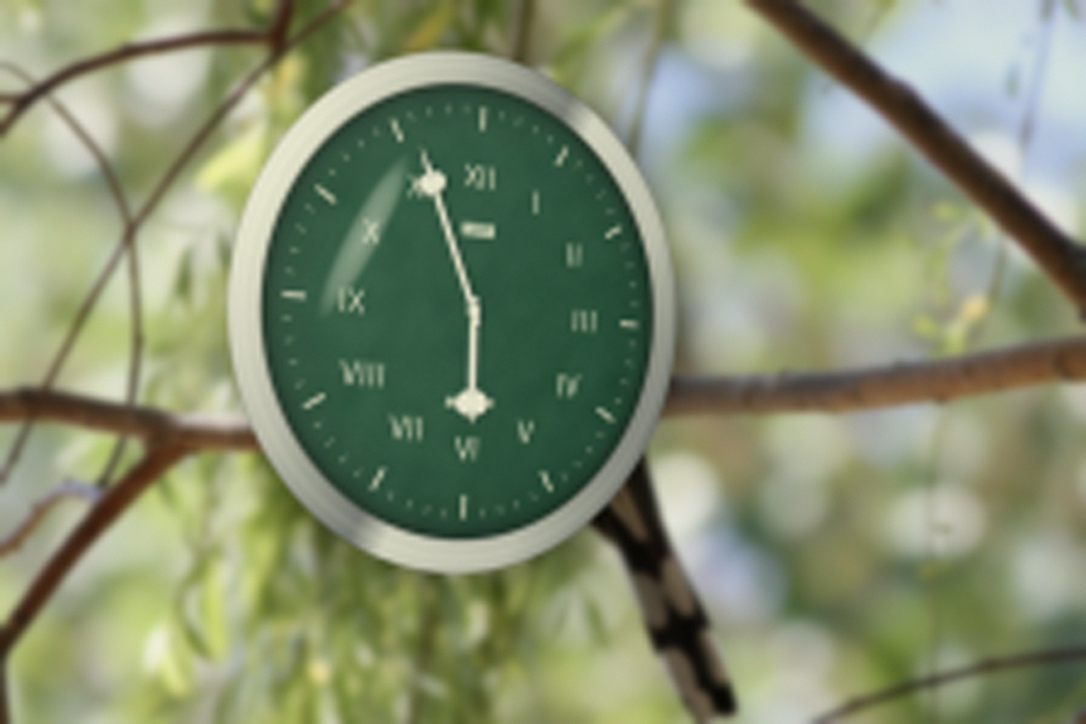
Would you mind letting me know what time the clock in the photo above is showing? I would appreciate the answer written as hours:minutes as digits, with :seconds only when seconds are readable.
5:56
